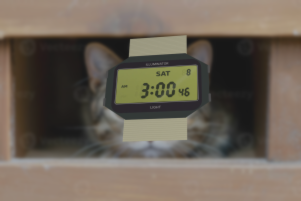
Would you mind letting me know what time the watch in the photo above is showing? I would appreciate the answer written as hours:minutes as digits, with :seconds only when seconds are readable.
3:00:46
